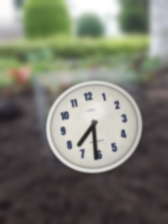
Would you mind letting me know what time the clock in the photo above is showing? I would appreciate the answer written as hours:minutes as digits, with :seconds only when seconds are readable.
7:31
